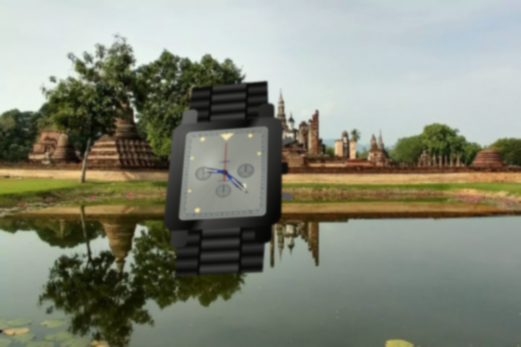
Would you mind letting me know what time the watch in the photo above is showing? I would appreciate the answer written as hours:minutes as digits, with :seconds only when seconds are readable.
9:23
